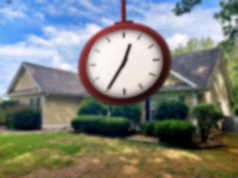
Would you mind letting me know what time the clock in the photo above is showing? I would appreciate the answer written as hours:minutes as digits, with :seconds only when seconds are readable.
12:35
